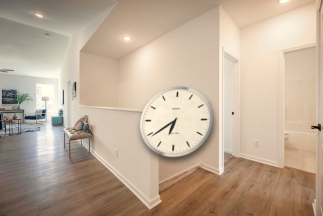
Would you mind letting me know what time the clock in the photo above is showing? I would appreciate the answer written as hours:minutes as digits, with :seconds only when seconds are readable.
6:39
